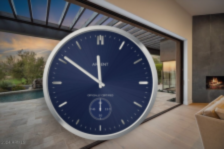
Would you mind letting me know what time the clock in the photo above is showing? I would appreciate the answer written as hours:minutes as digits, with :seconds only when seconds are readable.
11:51
